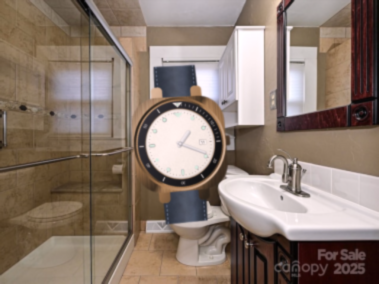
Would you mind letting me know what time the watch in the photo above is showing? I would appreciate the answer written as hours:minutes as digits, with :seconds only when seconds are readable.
1:19
